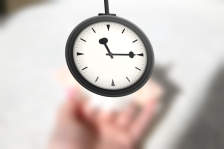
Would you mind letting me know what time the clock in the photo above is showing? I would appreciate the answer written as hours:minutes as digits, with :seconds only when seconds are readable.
11:15
